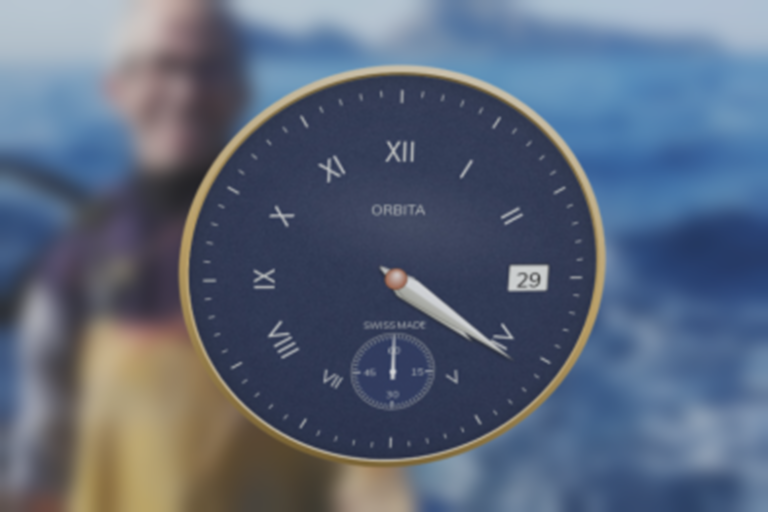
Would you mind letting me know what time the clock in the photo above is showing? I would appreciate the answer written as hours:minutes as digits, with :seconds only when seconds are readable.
4:21
